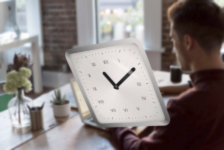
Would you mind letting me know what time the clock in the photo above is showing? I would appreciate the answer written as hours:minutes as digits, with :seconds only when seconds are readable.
11:10
